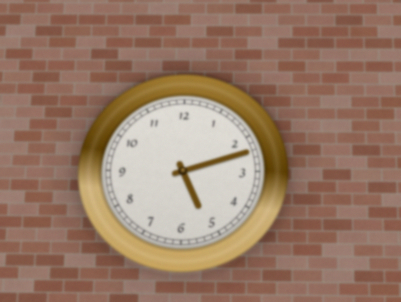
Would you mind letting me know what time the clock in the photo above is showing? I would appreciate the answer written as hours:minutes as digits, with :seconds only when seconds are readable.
5:12
